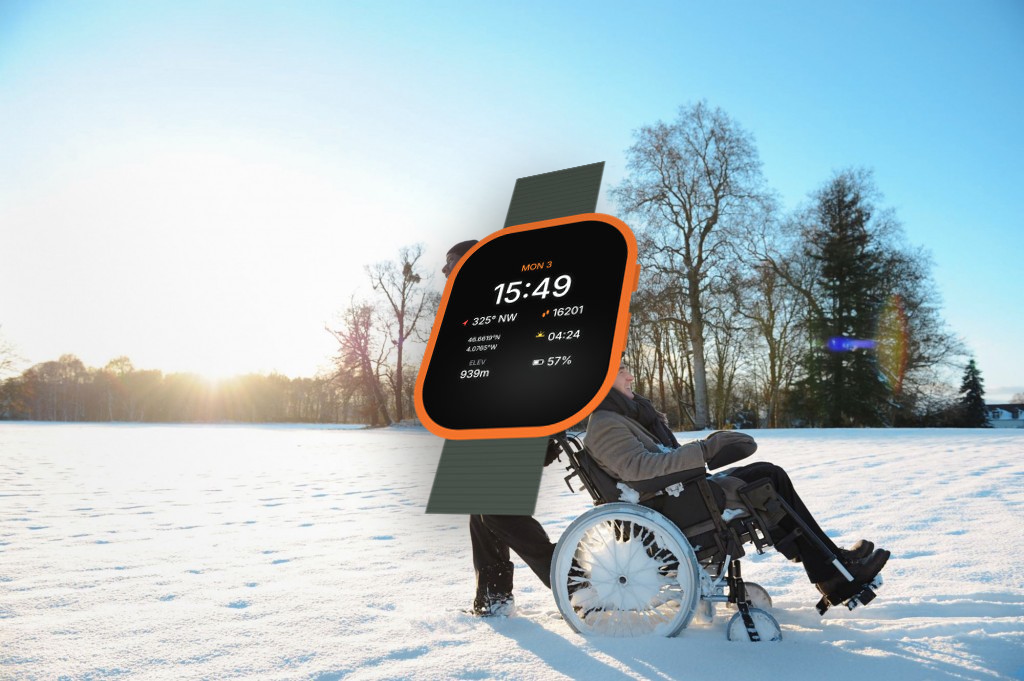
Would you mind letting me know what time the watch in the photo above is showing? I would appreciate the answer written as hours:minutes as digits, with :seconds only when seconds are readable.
15:49
